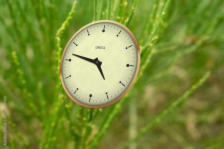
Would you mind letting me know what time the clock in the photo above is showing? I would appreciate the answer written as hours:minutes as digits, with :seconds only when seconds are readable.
4:47
